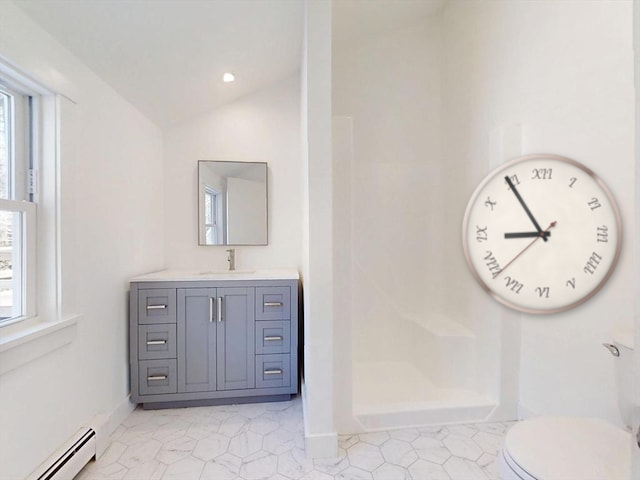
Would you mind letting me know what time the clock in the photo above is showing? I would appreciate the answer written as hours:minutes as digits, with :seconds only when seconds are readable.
8:54:38
